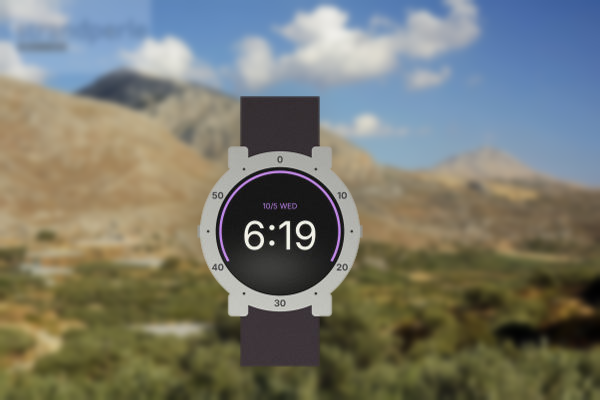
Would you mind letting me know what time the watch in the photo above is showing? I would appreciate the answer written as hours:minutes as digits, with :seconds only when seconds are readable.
6:19
